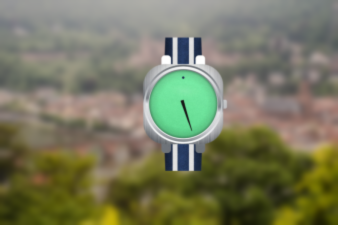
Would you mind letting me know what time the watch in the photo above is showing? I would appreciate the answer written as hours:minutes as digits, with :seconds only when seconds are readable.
5:27
